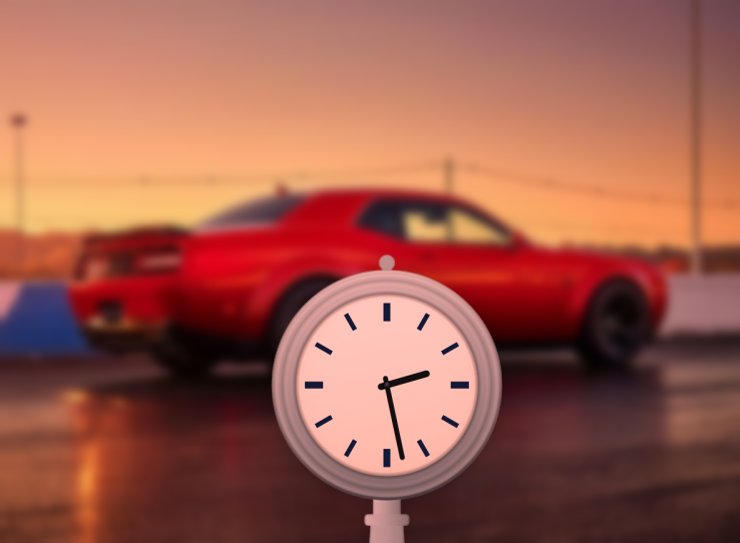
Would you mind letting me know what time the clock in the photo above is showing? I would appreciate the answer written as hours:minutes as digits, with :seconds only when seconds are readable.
2:28
